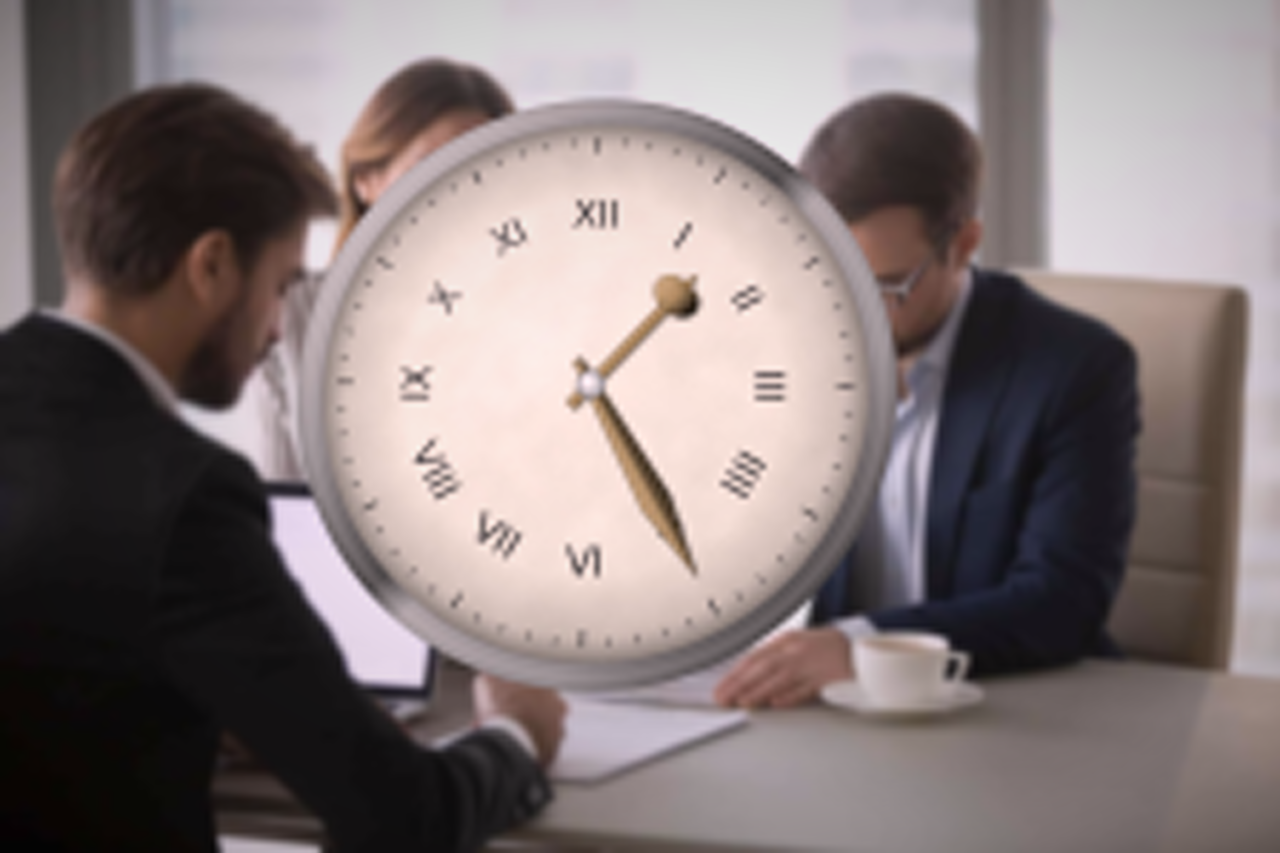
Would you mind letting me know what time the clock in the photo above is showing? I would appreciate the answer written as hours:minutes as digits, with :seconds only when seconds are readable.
1:25
